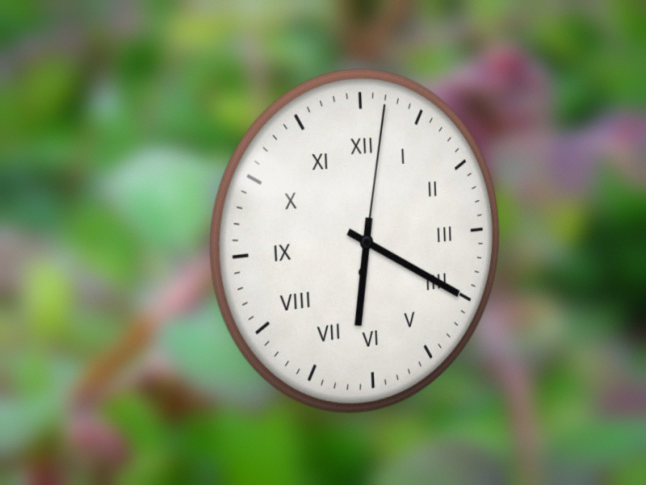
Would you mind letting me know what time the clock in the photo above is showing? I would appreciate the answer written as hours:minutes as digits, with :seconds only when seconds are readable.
6:20:02
